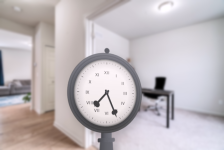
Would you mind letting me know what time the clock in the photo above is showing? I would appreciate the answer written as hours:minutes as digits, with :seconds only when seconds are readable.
7:26
